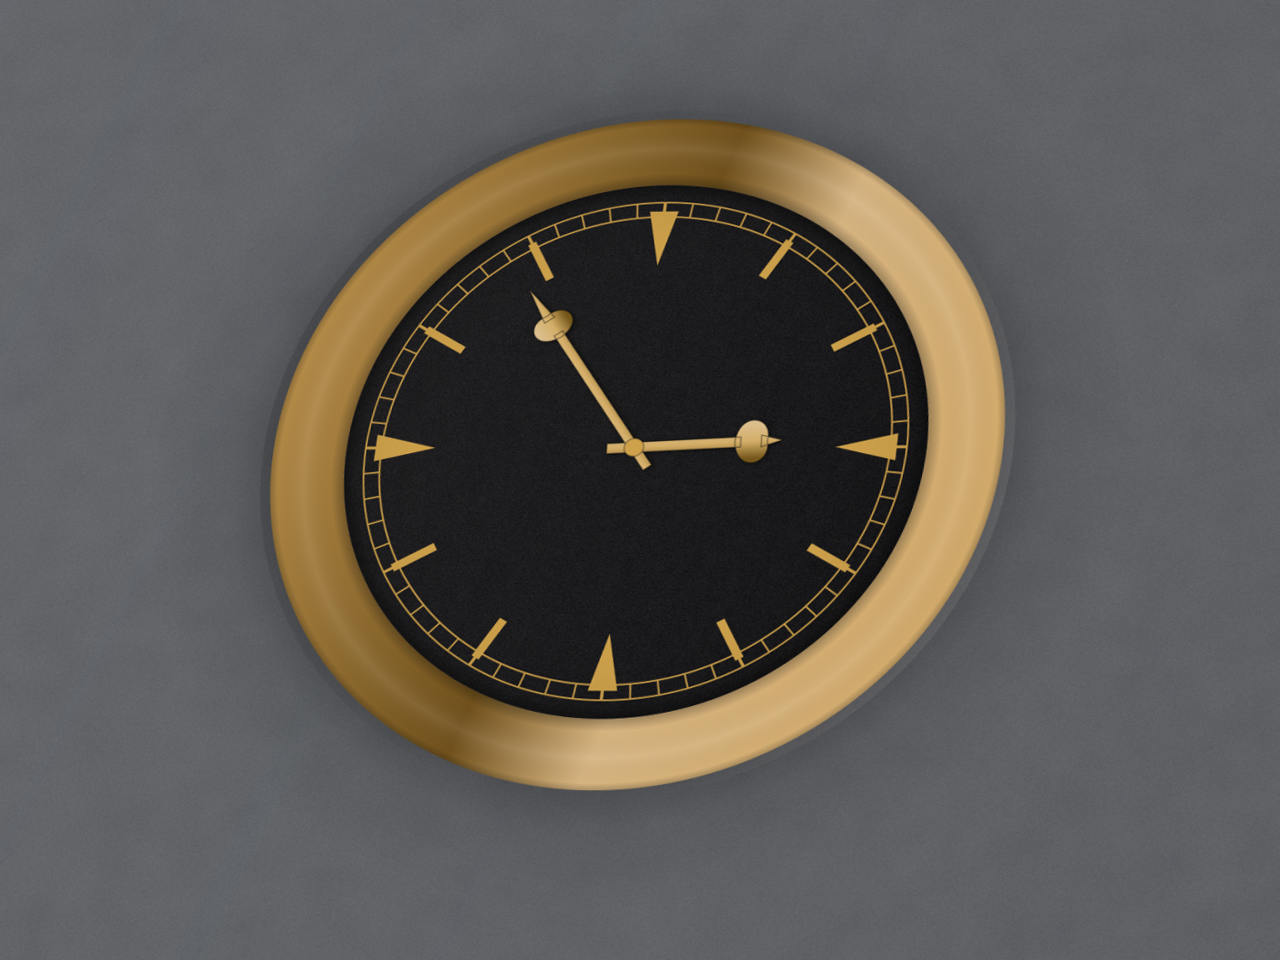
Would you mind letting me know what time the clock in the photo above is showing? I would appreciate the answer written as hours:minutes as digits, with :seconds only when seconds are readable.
2:54
